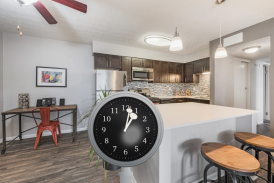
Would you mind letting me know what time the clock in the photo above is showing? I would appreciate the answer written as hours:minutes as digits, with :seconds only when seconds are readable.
1:02
